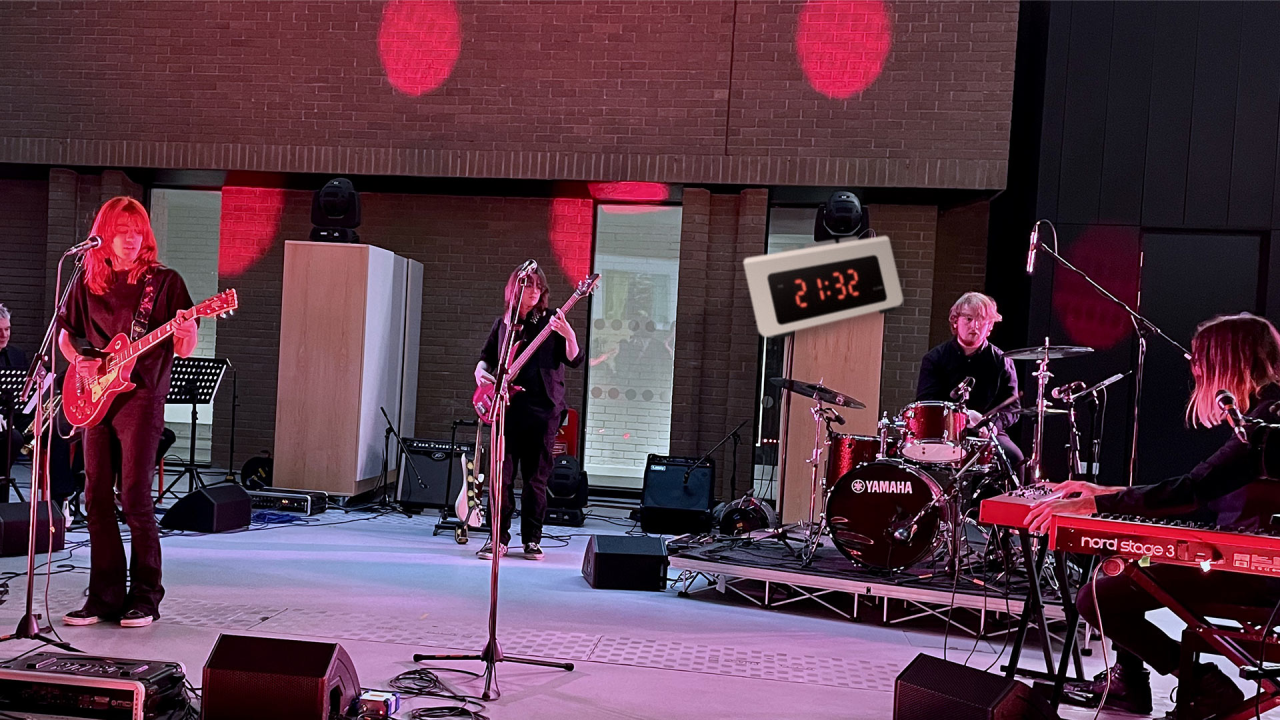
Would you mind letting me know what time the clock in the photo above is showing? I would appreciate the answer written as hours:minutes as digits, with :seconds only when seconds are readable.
21:32
